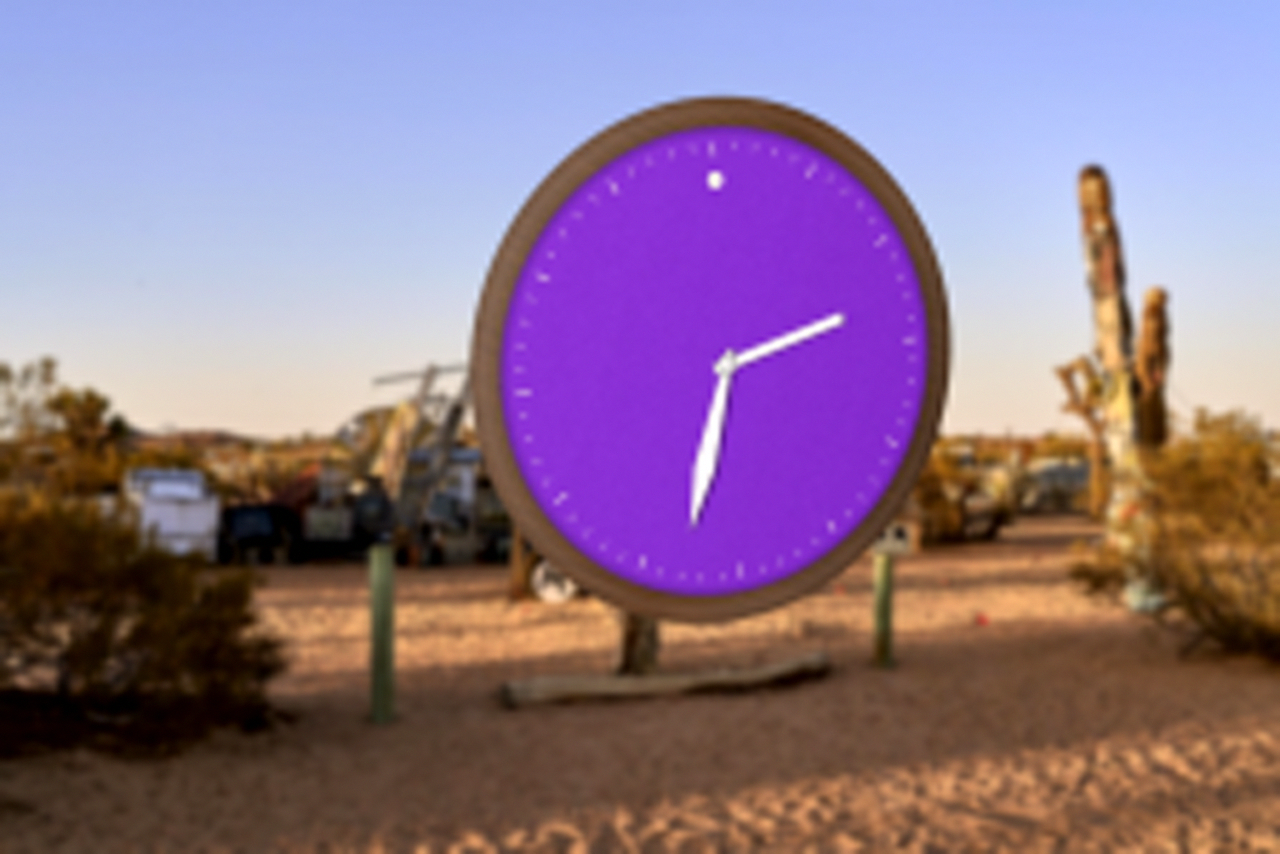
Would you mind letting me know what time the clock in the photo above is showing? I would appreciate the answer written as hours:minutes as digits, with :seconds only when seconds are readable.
2:33
